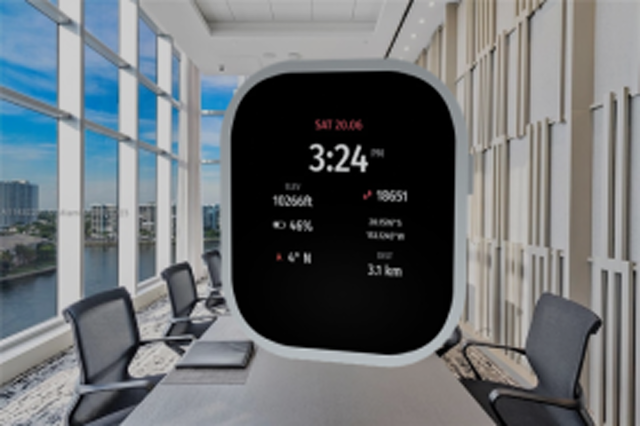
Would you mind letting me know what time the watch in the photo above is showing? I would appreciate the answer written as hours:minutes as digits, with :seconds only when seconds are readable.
3:24
